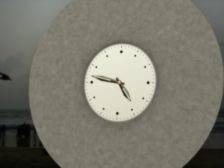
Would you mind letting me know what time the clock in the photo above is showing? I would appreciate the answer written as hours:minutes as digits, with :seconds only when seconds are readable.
4:47
